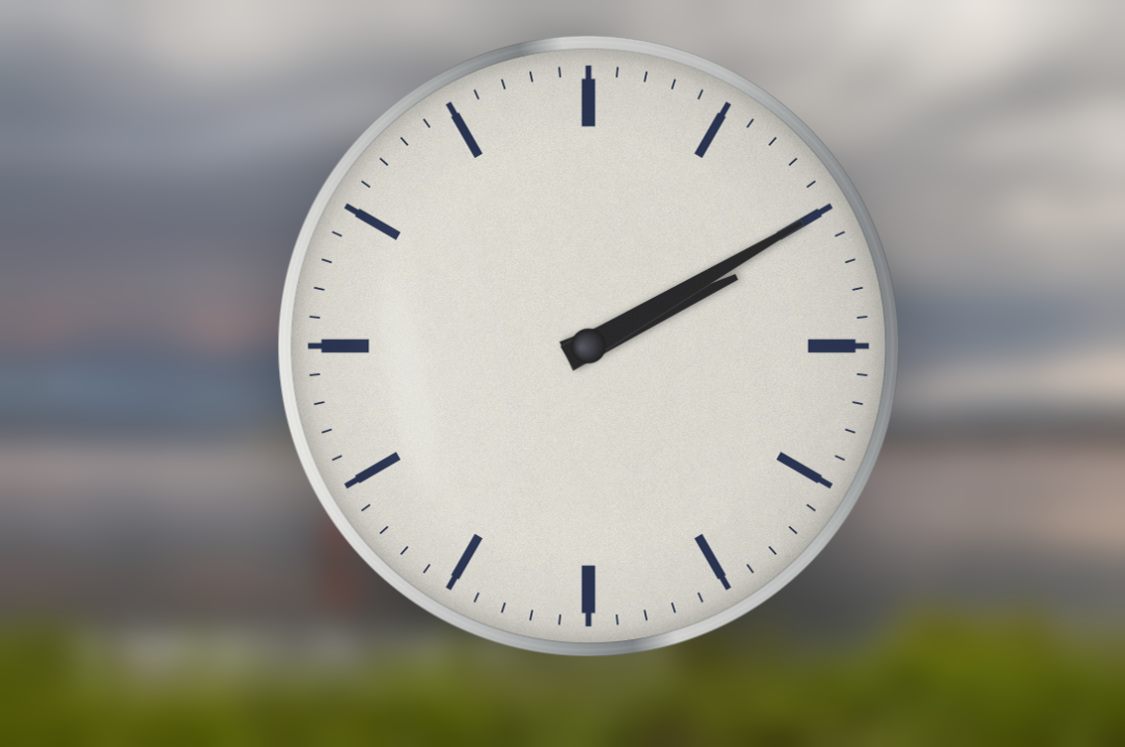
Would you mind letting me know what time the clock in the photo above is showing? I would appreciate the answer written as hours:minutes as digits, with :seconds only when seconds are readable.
2:10
